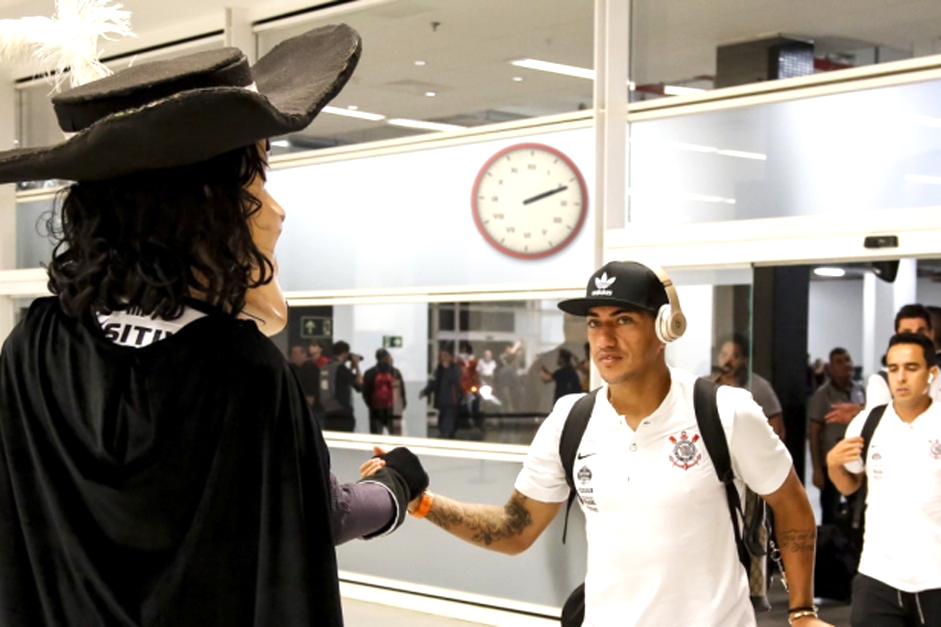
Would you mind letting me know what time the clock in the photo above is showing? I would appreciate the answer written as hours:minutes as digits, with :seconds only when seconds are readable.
2:11
